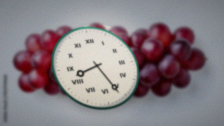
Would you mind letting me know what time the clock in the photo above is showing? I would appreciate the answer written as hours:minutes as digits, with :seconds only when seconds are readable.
8:26
